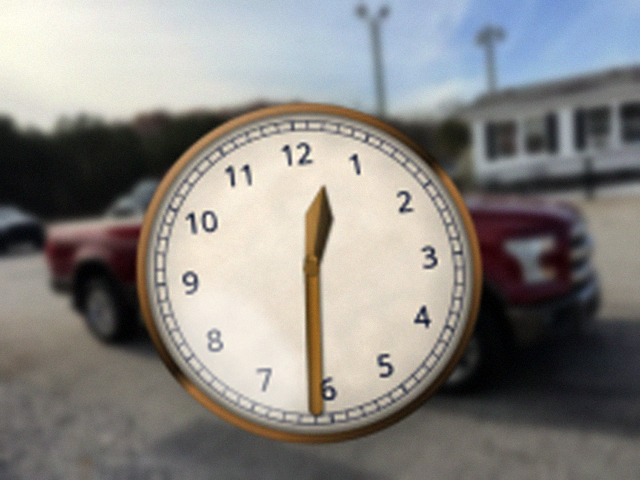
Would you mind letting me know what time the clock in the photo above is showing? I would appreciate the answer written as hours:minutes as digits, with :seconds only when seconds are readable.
12:31
